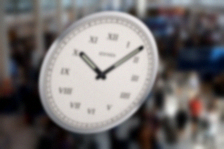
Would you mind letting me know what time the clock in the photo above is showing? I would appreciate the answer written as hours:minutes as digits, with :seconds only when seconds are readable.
10:08
